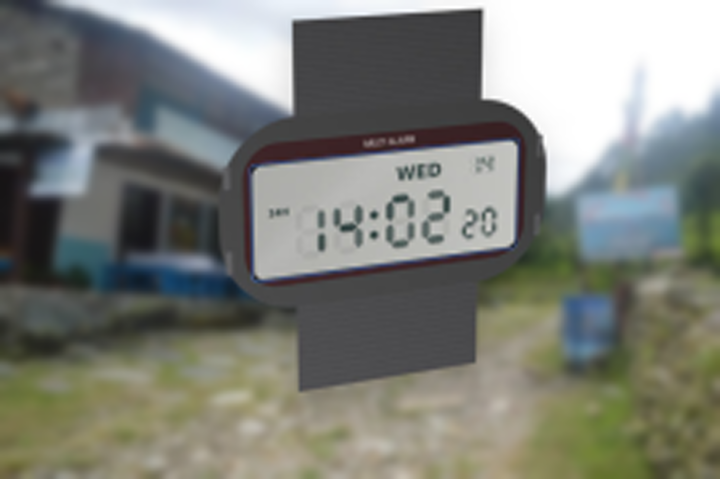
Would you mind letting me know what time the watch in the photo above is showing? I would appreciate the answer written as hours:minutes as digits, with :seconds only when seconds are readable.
14:02:20
